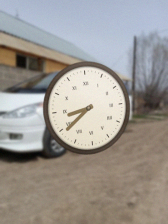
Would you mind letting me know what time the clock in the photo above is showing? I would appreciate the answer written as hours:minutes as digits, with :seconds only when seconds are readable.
8:39
